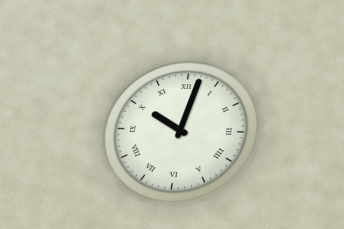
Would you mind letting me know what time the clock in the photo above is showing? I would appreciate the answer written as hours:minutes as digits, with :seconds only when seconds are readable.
10:02
